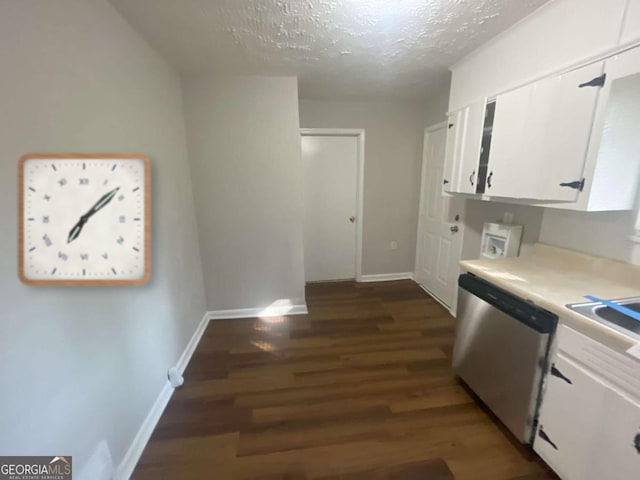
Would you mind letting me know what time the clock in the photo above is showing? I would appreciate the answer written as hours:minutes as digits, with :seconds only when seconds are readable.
7:08
